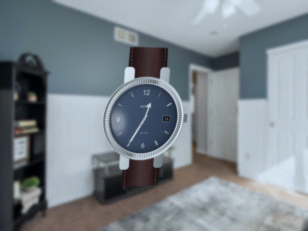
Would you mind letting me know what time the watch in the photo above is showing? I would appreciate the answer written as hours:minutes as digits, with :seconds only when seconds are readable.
12:35
